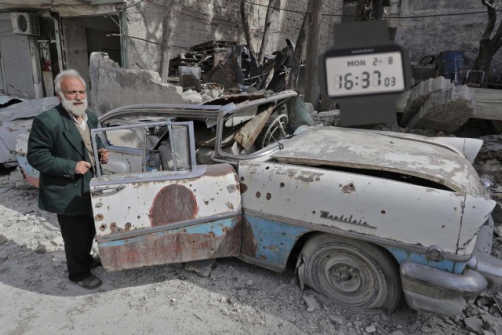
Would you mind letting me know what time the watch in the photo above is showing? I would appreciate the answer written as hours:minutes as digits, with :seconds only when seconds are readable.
16:37
